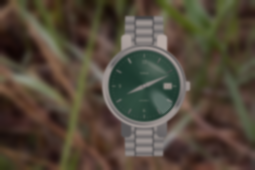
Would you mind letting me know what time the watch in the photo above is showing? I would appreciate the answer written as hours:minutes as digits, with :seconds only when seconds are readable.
8:11
